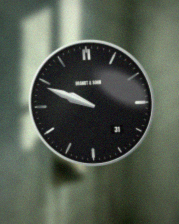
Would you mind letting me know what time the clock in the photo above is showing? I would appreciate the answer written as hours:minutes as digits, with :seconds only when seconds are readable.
9:49
